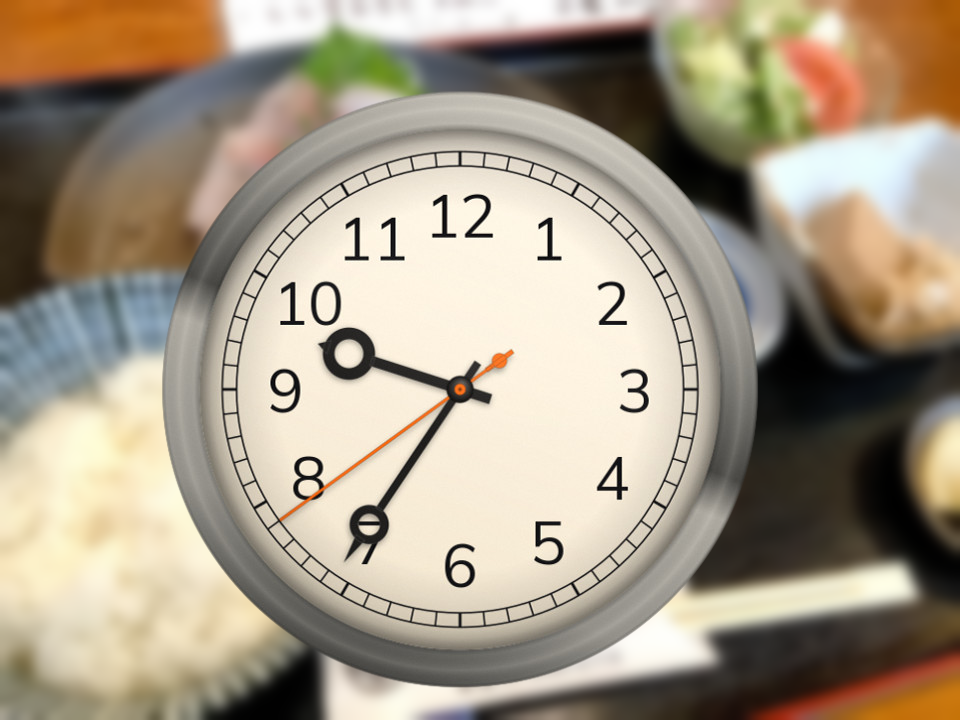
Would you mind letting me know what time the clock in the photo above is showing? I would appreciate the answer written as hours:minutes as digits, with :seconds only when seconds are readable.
9:35:39
